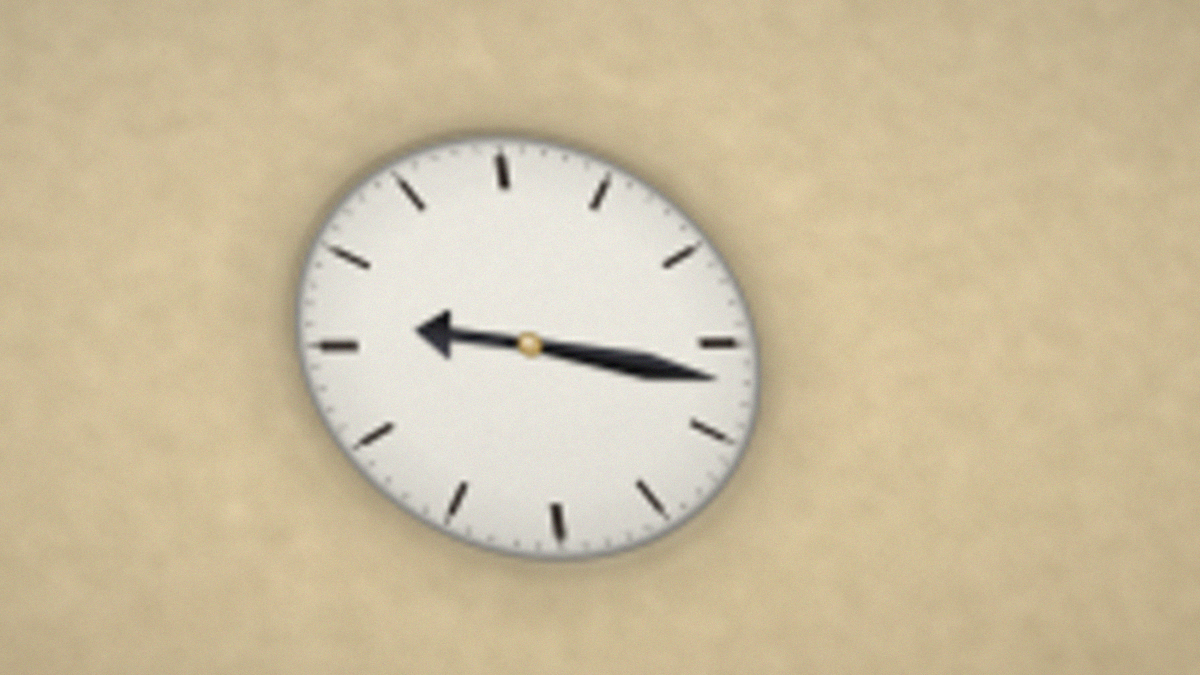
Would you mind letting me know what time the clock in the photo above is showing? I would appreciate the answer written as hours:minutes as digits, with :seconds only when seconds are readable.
9:17
